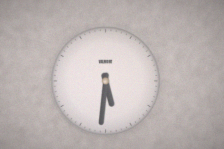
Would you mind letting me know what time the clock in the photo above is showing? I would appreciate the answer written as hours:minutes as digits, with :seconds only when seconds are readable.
5:31
